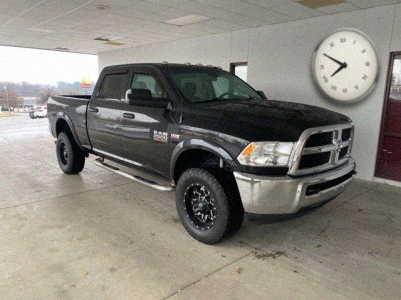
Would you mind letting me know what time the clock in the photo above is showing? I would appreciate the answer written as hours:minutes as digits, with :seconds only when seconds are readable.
7:50
